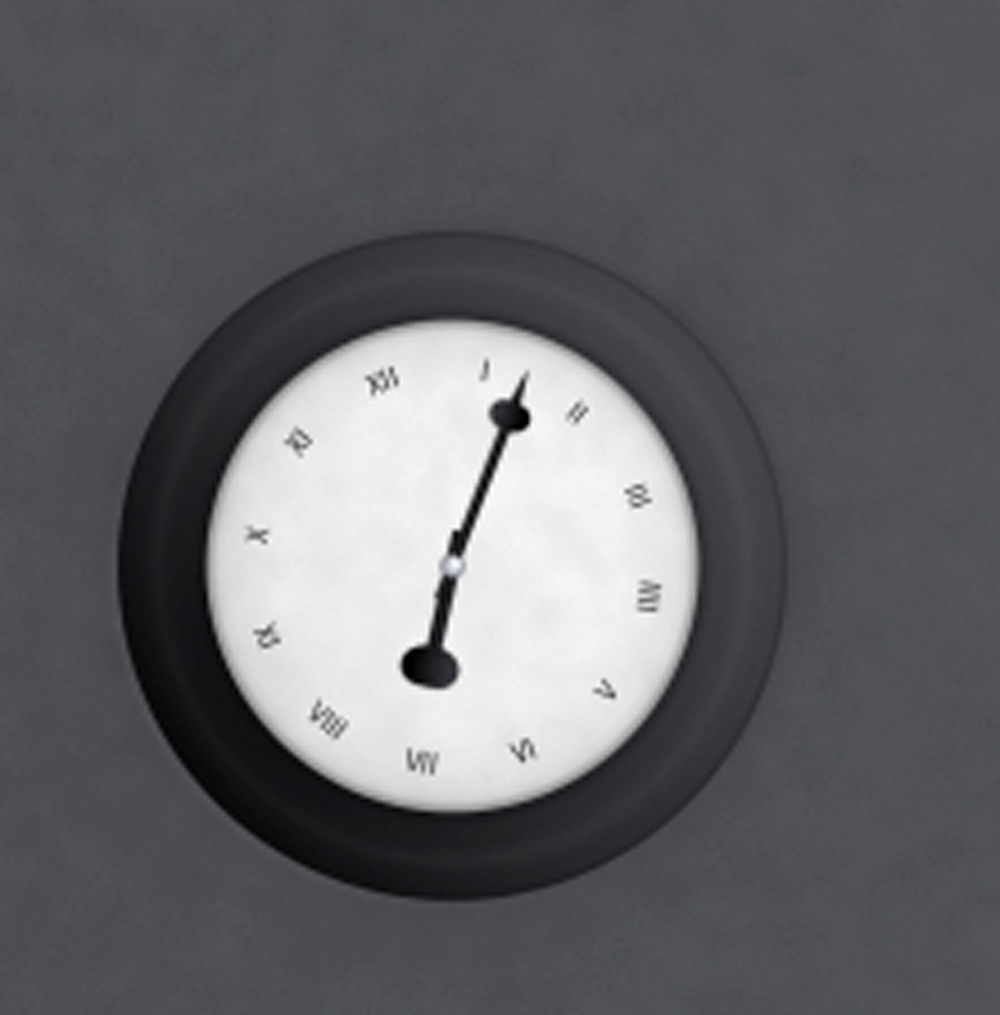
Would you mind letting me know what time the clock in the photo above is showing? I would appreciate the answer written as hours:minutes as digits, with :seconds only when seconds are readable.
7:07
